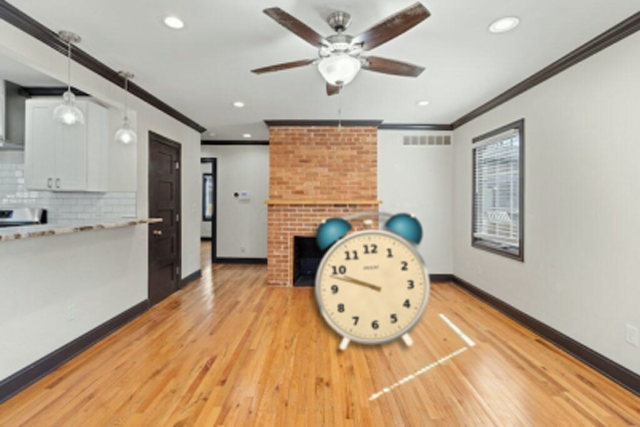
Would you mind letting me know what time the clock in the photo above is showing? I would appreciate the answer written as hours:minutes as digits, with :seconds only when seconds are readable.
9:48
